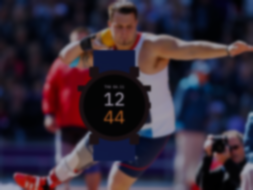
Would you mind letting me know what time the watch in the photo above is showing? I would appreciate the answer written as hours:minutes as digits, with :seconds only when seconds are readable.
12:44
